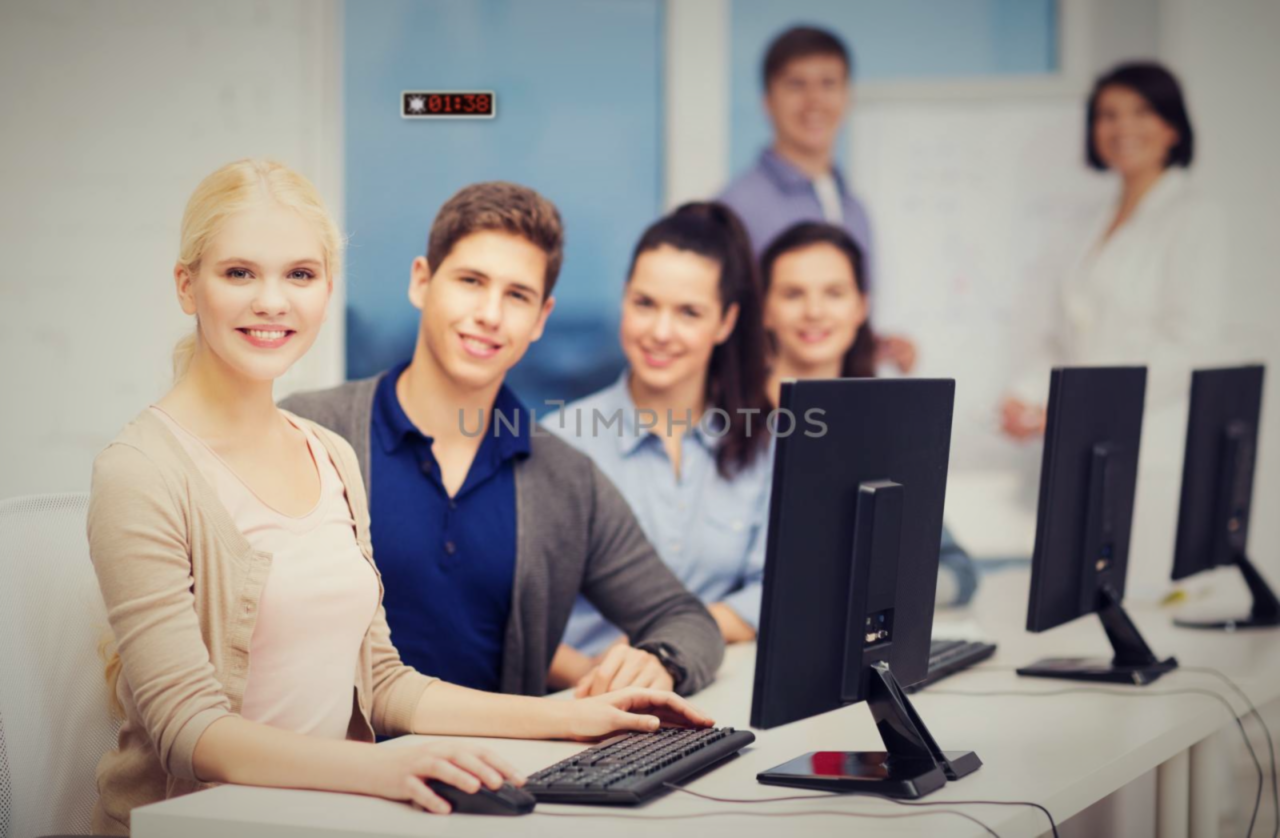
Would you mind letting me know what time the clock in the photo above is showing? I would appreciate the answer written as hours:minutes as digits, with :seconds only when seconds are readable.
1:38
